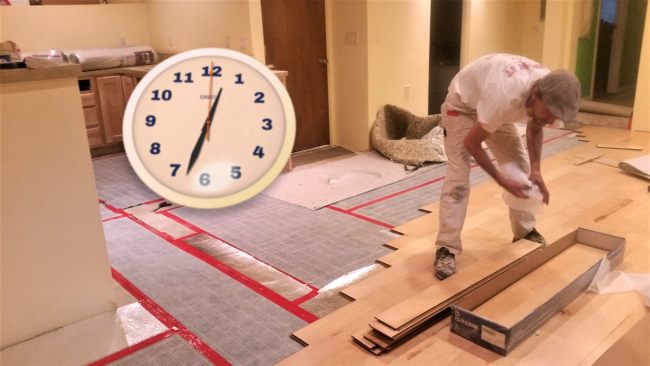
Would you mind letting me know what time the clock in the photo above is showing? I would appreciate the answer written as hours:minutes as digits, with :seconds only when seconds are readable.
12:33:00
